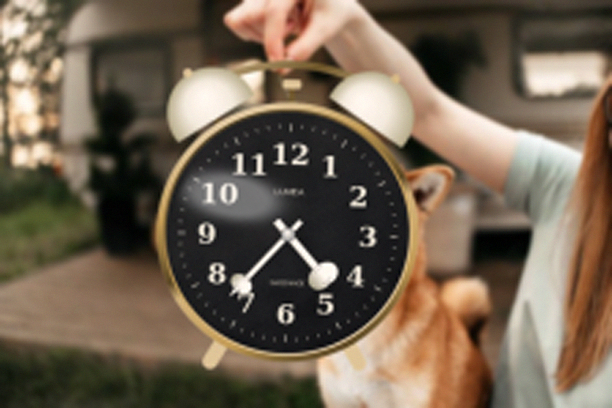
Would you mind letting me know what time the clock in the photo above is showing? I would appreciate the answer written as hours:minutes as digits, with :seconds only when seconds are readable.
4:37
